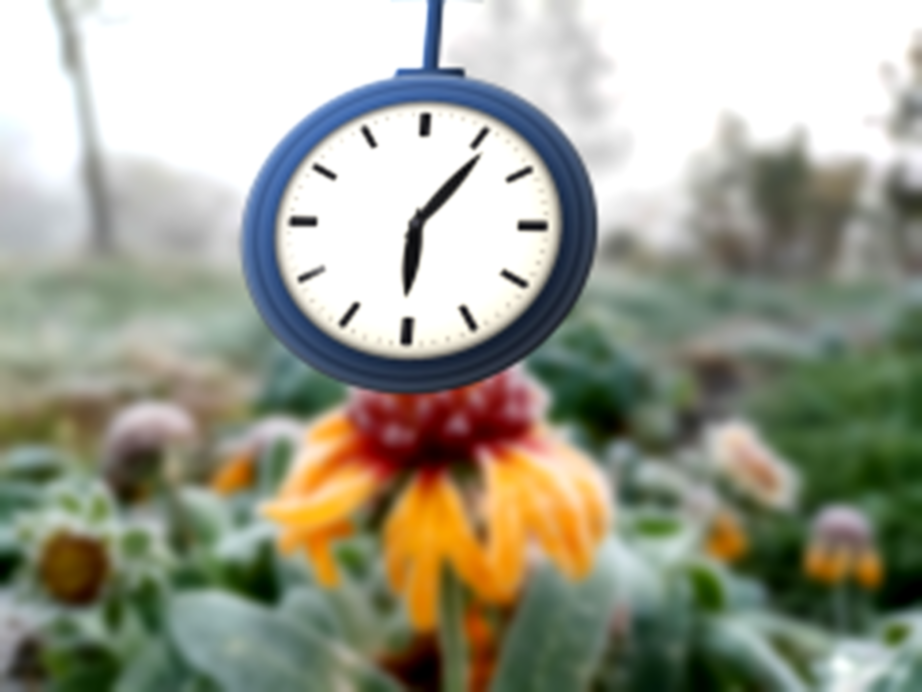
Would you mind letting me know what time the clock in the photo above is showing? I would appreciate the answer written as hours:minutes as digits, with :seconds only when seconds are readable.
6:06
